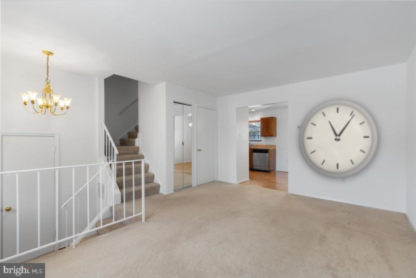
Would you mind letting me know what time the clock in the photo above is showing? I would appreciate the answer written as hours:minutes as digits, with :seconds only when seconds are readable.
11:06
